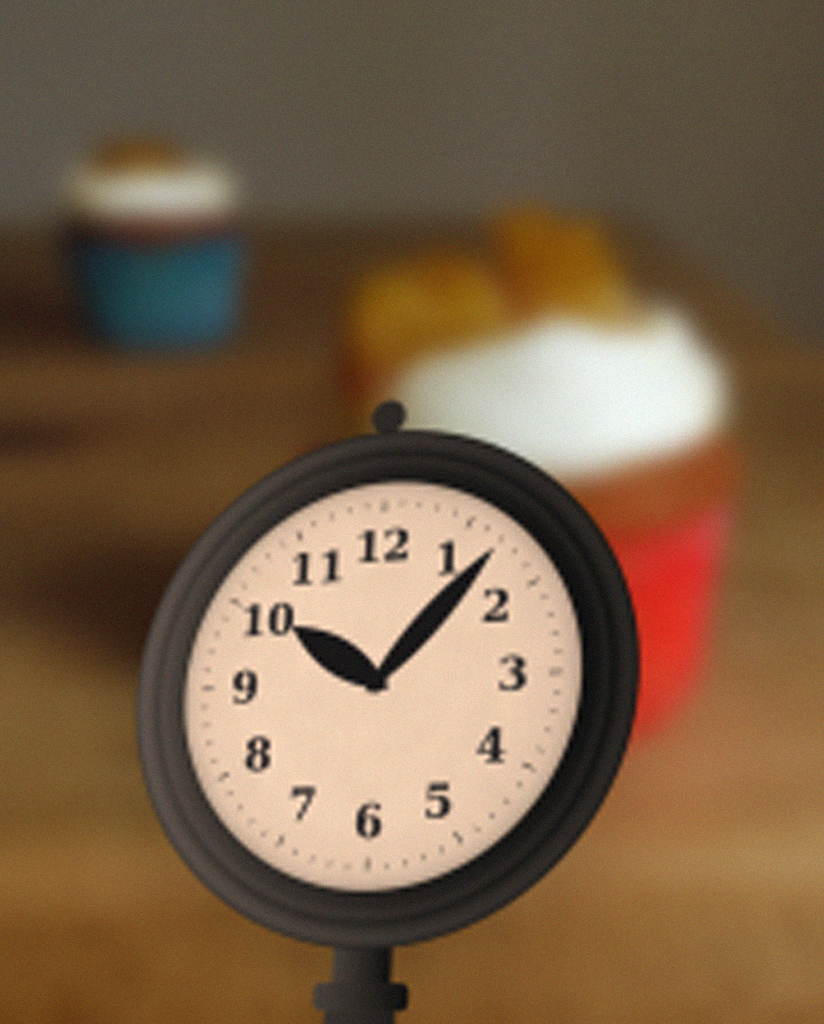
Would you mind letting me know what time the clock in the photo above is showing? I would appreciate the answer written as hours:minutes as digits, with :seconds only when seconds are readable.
10:07
